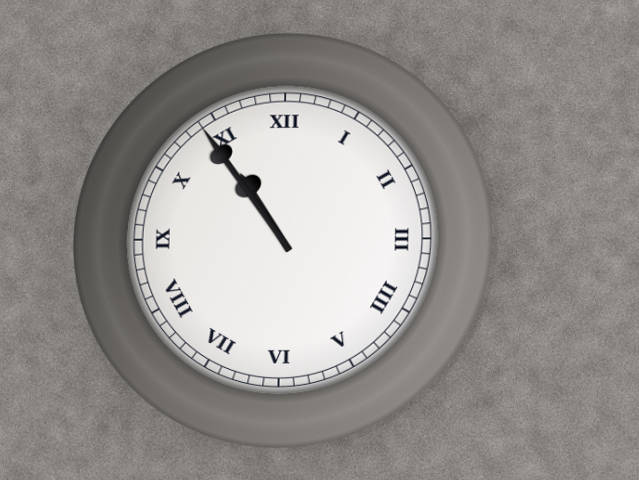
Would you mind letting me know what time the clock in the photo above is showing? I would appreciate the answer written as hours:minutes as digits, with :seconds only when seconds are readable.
10:54
